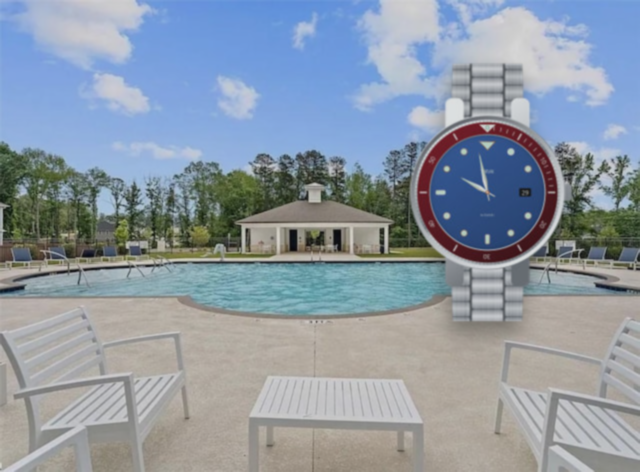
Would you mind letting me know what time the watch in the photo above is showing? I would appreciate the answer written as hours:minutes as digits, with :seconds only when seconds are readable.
9:58
